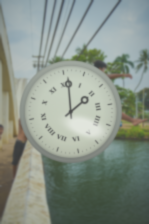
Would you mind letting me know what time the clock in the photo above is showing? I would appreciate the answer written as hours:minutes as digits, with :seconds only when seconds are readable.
2:01
